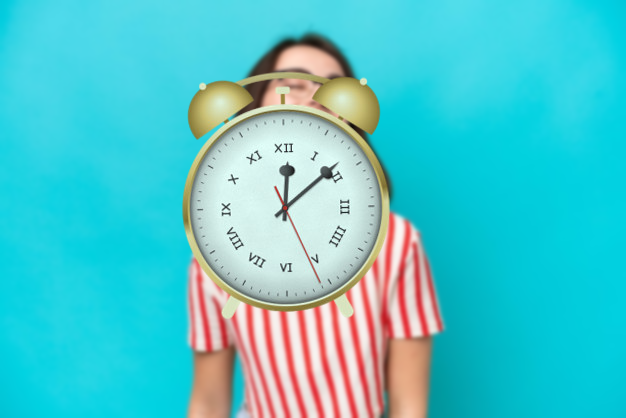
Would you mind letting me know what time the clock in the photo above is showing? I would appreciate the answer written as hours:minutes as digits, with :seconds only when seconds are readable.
12:08:26
